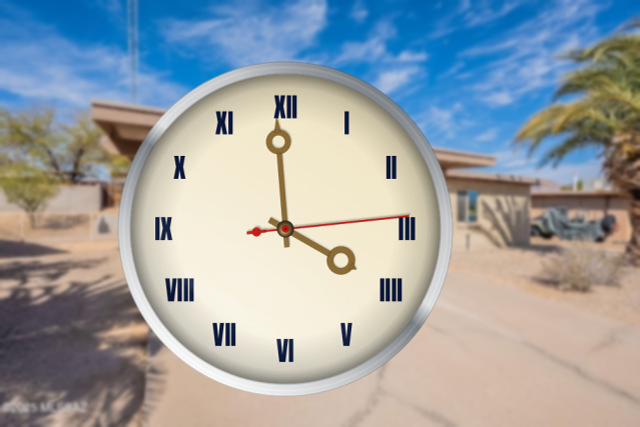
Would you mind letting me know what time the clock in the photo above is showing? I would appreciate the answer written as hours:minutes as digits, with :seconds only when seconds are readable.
3:59:14
